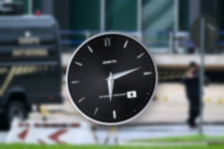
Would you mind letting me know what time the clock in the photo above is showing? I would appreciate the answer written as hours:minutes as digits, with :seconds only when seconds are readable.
6:13
